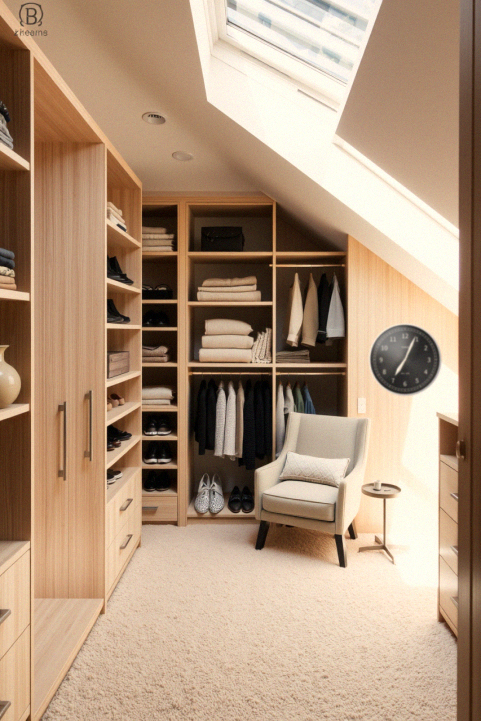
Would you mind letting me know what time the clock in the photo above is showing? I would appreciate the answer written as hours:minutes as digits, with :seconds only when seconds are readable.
7:04
